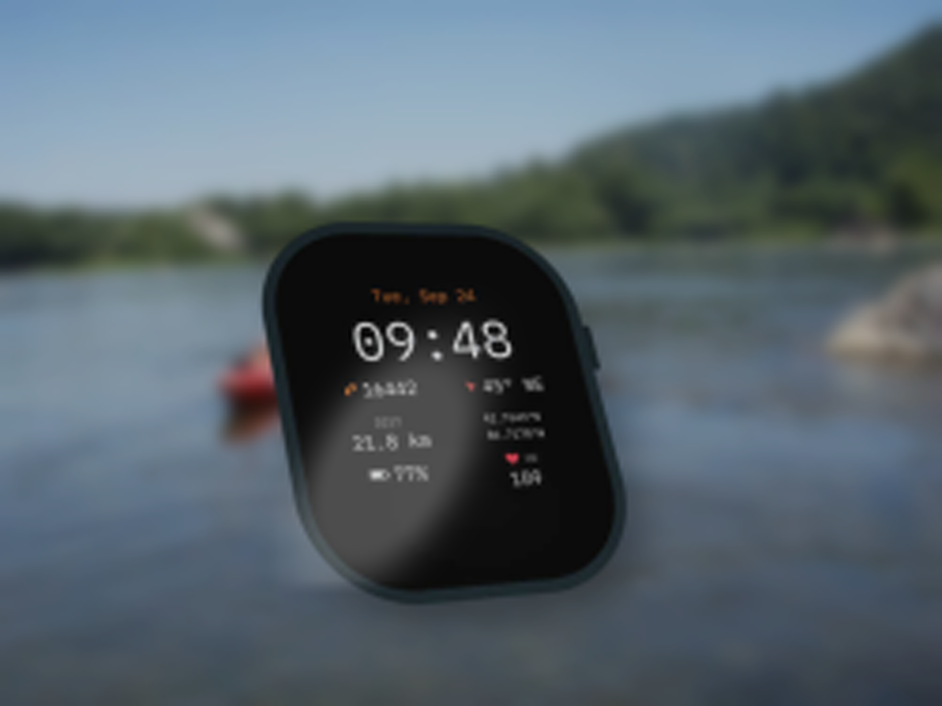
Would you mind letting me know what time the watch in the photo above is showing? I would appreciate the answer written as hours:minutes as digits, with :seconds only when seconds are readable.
9:48
